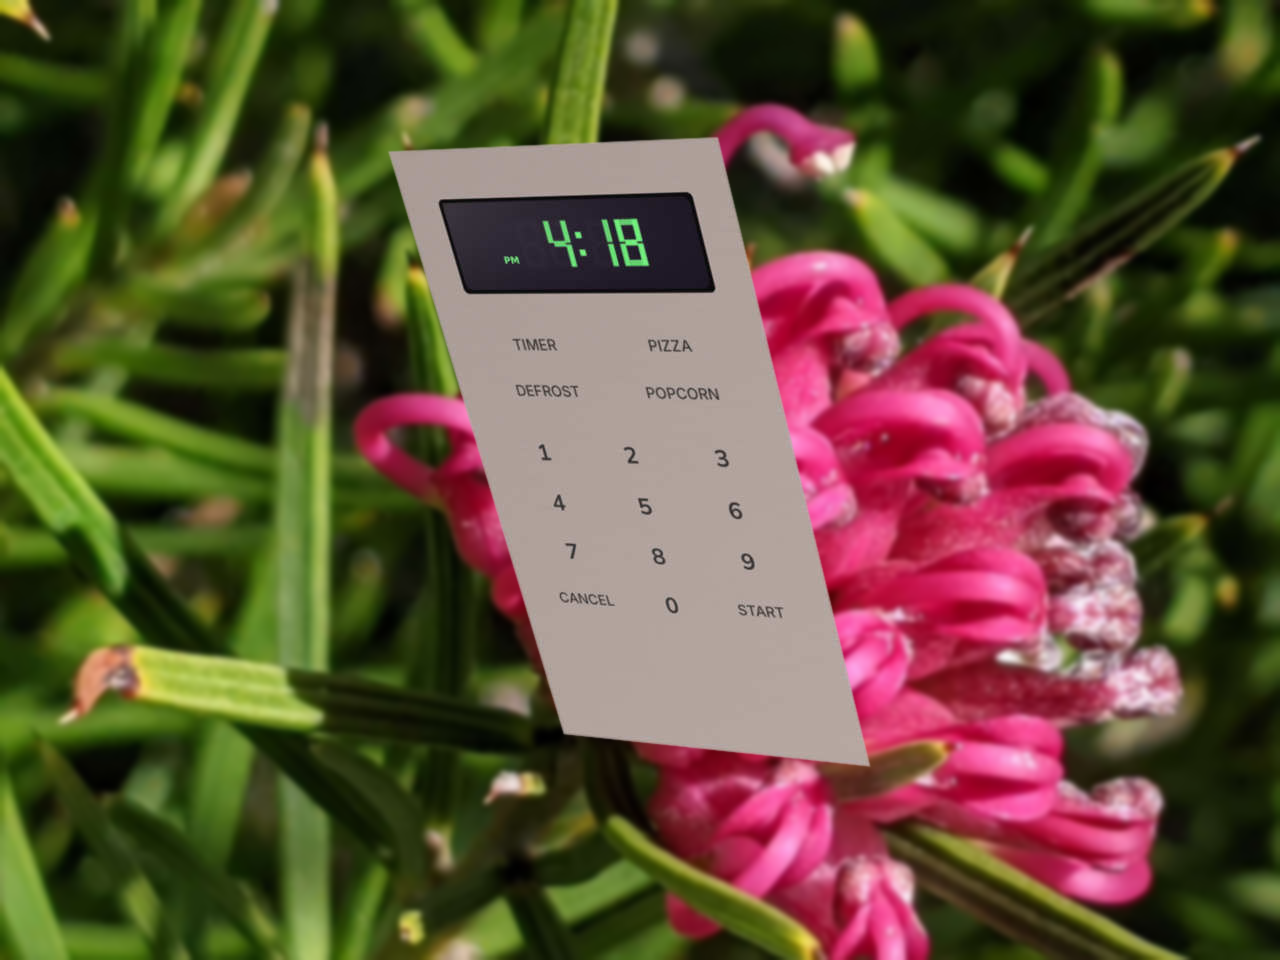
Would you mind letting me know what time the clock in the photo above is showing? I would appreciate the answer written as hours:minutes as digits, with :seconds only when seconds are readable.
4:18
